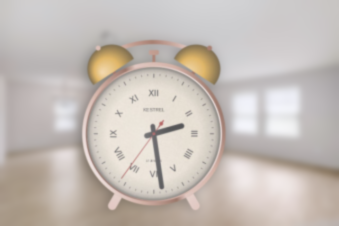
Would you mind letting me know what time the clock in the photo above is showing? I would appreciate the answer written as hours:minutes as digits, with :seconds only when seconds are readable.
2:28:36
